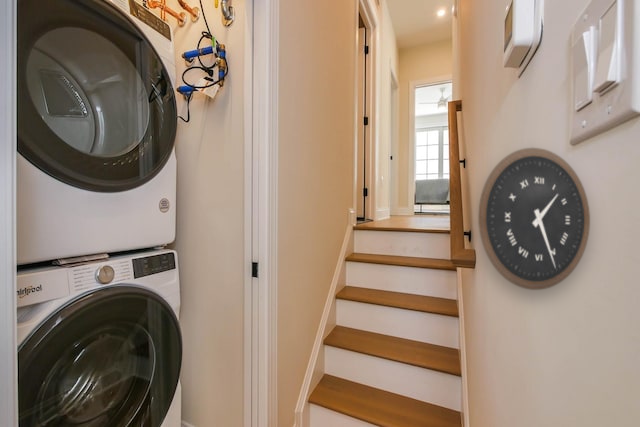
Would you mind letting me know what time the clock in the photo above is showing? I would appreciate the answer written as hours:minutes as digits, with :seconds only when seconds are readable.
1:26
